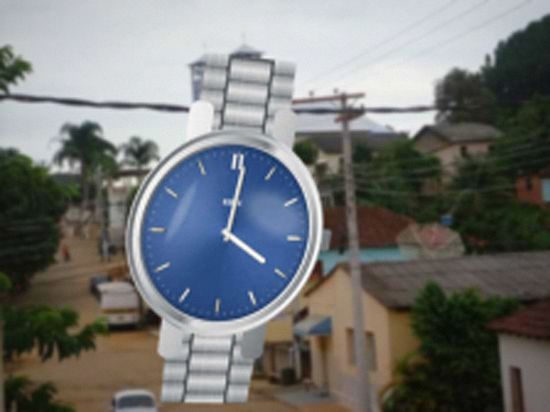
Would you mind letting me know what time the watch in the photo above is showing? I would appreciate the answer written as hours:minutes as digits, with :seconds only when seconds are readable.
4:01
